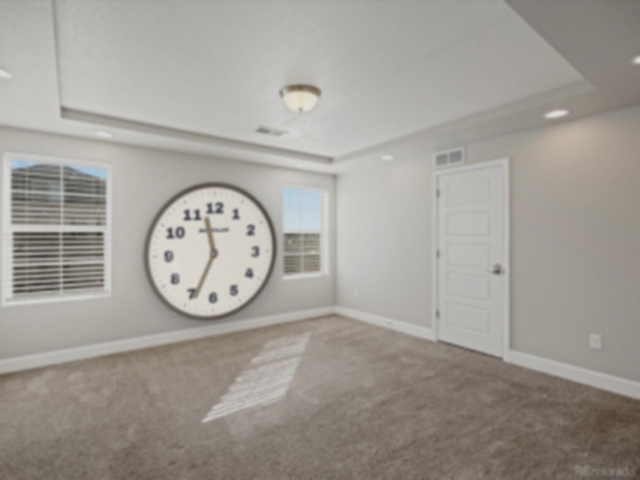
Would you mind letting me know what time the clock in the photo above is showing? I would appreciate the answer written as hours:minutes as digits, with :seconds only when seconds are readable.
11:34
